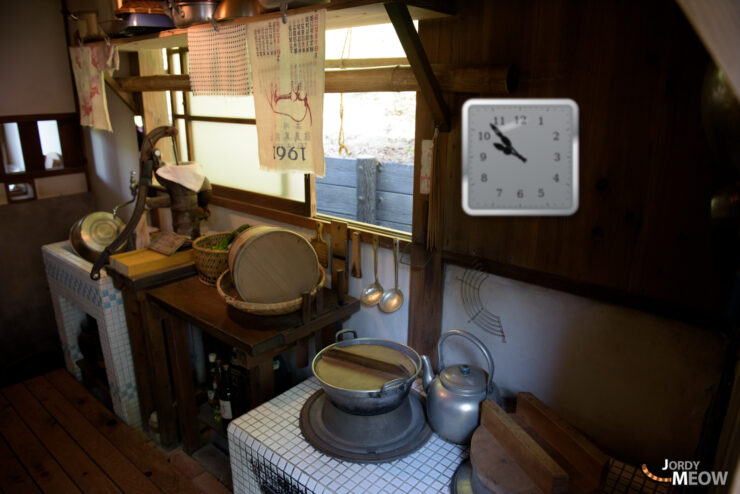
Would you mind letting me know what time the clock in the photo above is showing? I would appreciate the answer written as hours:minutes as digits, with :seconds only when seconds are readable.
9:53
